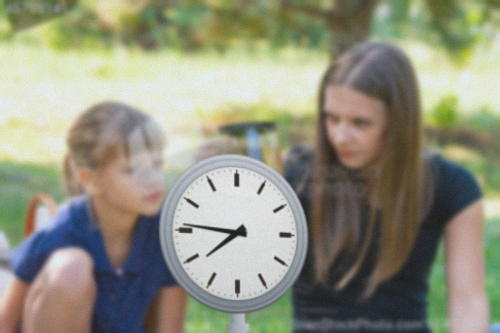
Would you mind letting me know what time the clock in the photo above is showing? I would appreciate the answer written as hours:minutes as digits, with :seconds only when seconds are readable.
7:46
